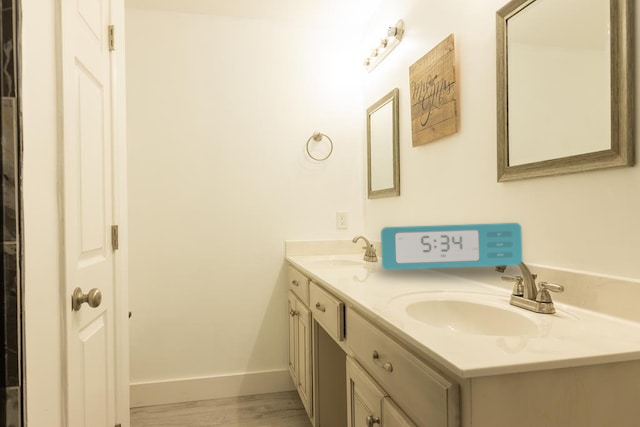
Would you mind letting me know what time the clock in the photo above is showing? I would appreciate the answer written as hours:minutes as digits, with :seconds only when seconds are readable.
5:34
